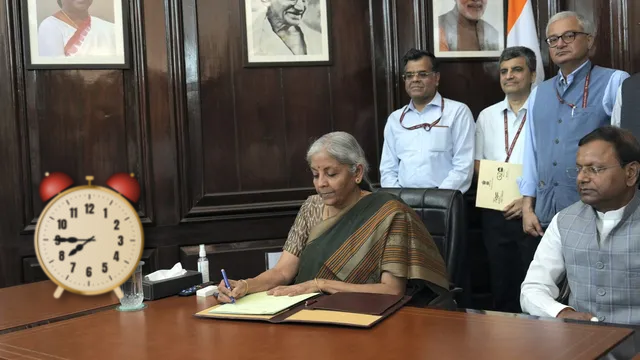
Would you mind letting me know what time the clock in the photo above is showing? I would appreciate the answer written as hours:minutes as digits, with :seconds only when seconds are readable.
7:45
